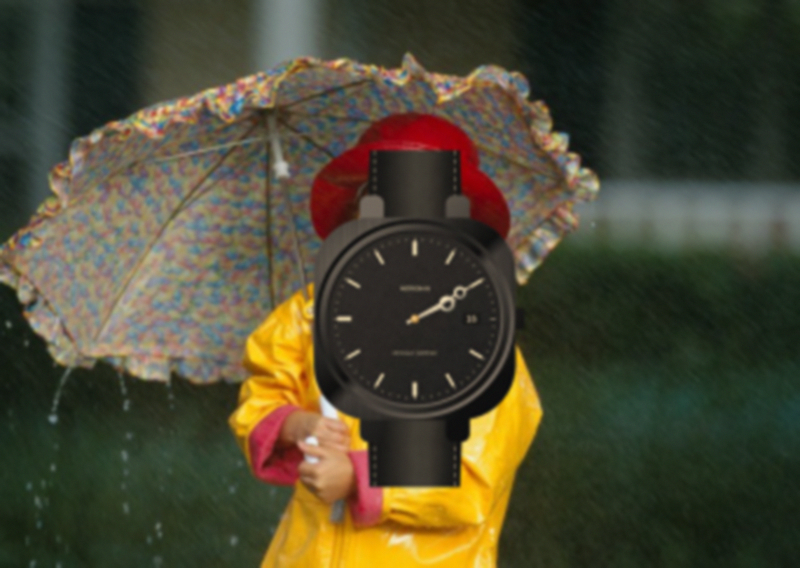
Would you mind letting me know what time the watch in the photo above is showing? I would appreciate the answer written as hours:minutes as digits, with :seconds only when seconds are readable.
2:10
